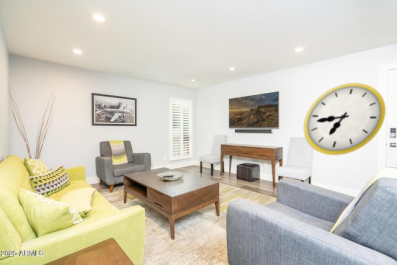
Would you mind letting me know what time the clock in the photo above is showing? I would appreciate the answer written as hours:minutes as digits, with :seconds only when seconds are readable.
6:43
